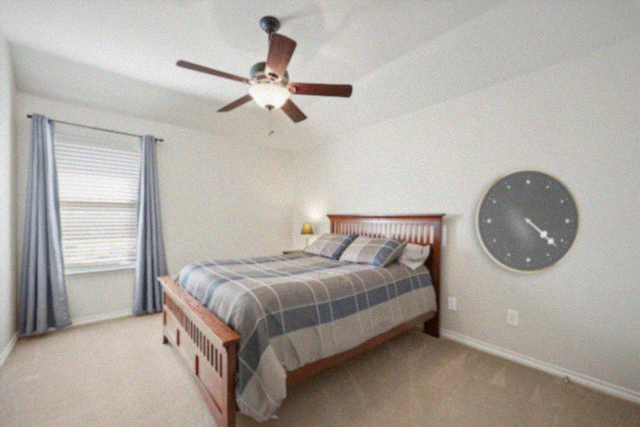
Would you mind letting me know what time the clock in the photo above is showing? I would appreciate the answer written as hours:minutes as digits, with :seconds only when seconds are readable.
4:22
